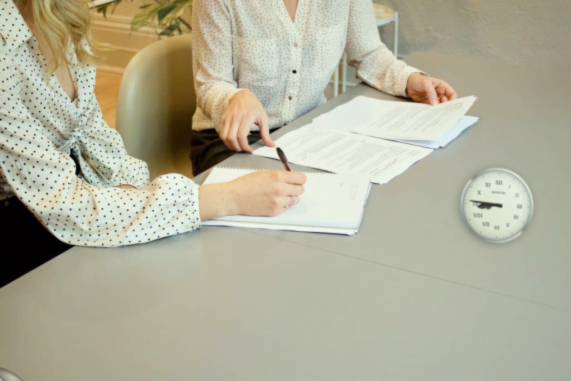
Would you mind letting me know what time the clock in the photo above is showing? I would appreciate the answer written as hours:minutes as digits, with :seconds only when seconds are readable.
8:46
